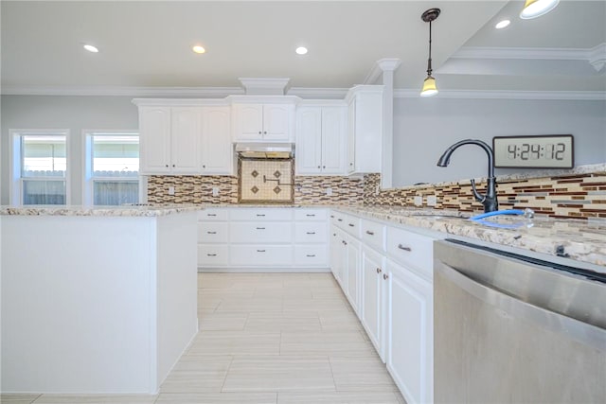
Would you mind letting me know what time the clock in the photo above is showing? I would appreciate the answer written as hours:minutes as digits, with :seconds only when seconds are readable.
4:24:12
